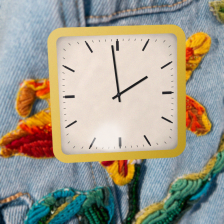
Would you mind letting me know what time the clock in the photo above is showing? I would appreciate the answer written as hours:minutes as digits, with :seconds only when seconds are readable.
1:59
